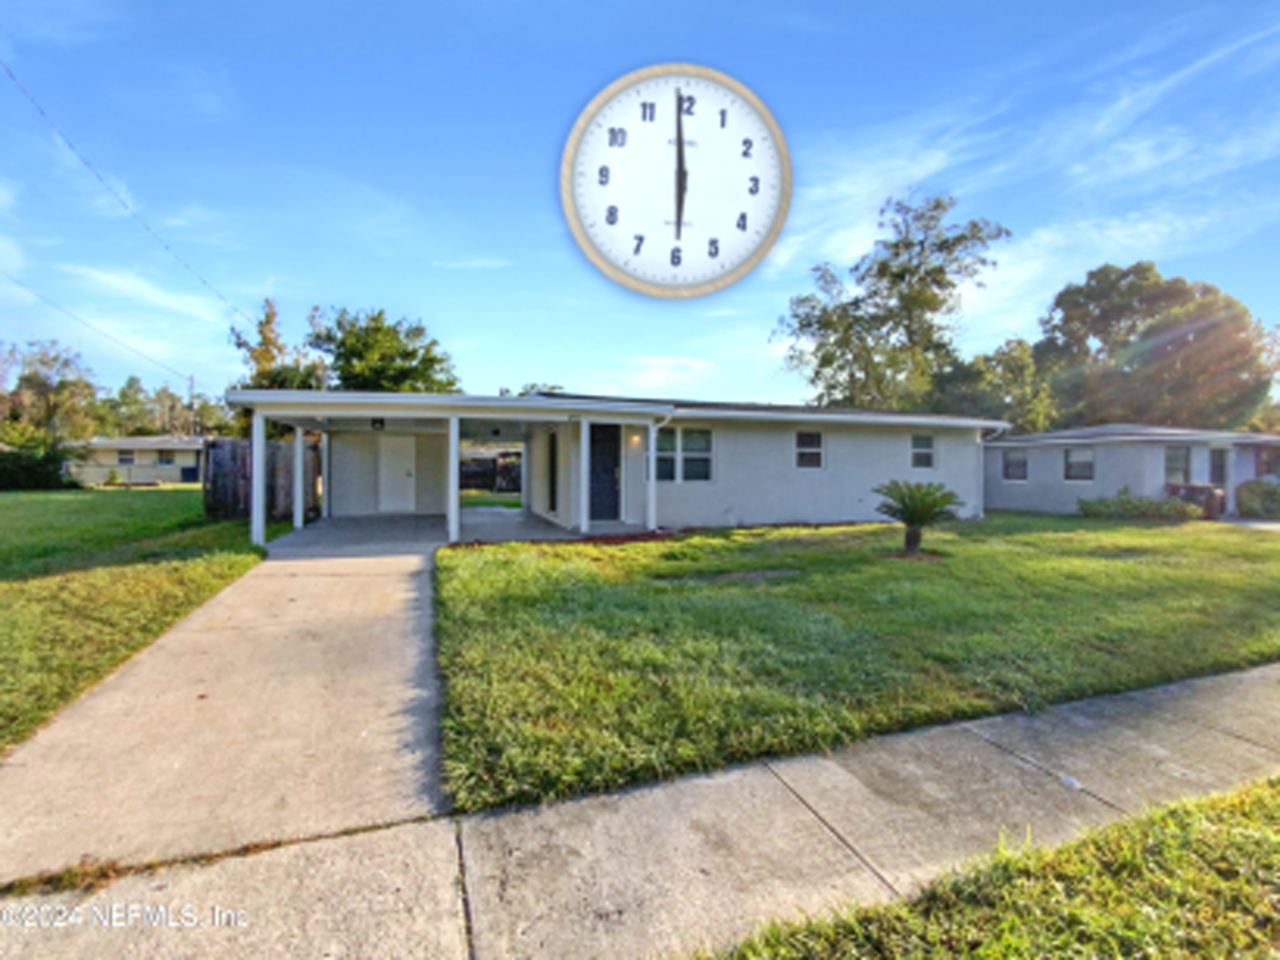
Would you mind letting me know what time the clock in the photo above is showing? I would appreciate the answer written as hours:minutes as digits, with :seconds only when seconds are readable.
5:59
